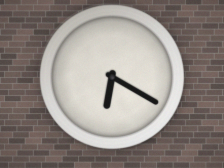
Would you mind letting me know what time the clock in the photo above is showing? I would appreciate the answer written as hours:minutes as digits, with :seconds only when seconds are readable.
6:20
